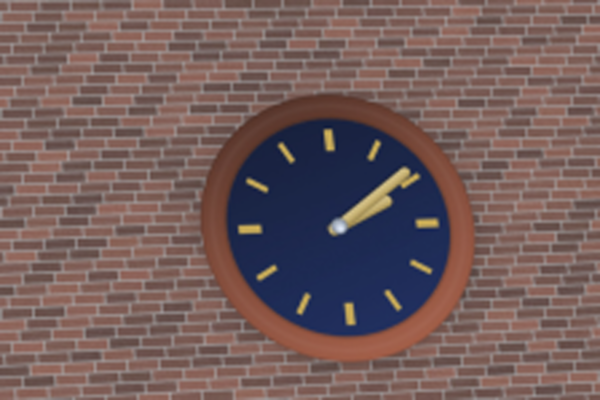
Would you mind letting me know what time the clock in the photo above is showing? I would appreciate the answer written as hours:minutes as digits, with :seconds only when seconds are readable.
2:09
